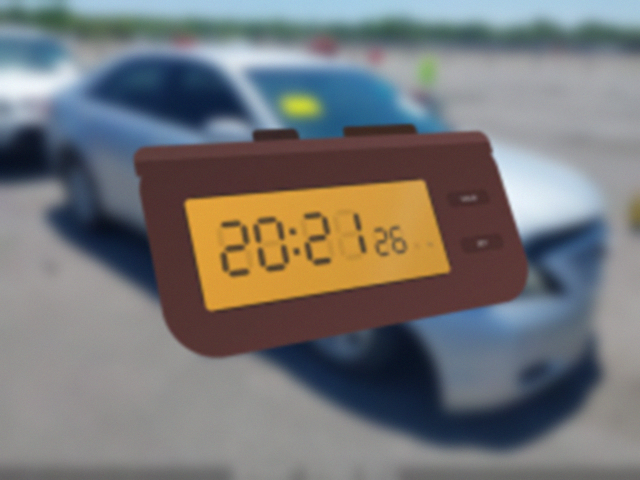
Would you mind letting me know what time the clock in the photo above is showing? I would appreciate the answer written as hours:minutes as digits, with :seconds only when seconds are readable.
20:21:26
